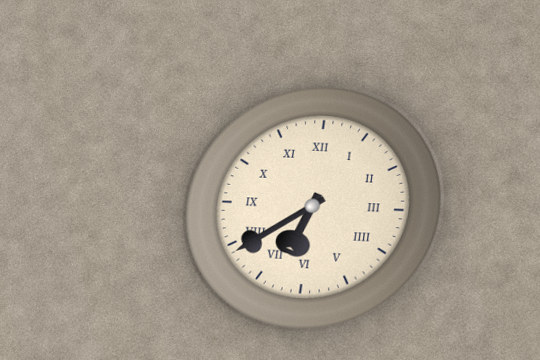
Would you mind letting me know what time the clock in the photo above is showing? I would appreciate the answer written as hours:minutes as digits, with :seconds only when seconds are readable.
6:39
